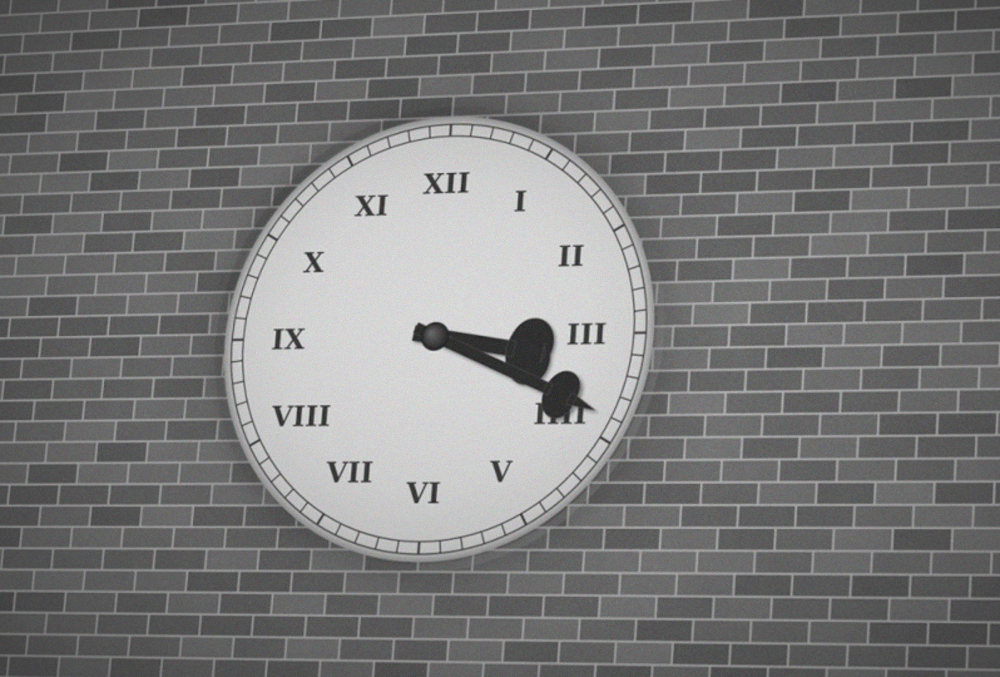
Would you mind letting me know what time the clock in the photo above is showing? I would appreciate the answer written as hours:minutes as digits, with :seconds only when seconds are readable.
3:19
